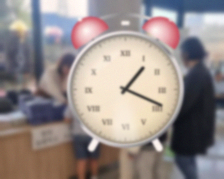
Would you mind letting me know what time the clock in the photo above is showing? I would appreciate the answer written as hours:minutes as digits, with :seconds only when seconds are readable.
1:19
